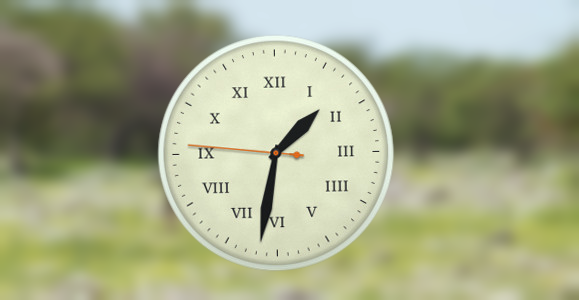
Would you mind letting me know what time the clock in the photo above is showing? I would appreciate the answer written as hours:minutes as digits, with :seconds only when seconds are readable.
1:31:46
